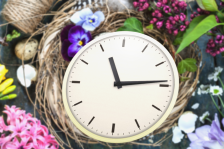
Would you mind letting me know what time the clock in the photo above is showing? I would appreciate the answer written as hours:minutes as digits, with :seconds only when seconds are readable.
11:14
